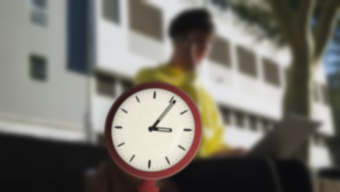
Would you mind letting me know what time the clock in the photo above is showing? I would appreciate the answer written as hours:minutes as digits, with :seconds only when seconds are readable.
3:06
